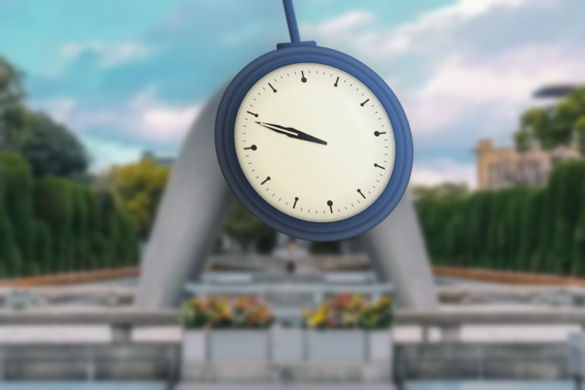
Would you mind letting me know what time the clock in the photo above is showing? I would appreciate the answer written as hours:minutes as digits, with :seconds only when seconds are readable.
9:49
